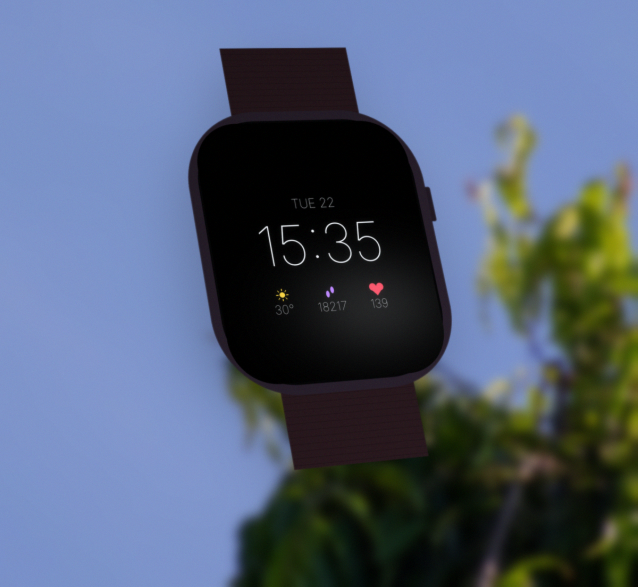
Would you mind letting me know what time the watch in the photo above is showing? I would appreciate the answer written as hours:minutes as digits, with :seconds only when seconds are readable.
15:35
